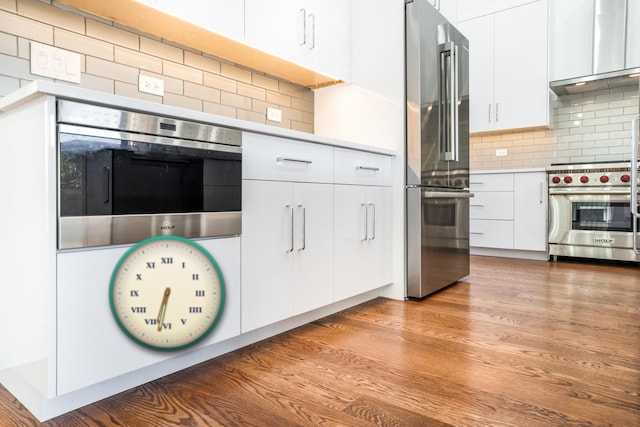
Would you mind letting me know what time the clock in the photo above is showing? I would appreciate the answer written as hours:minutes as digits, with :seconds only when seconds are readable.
6:32
